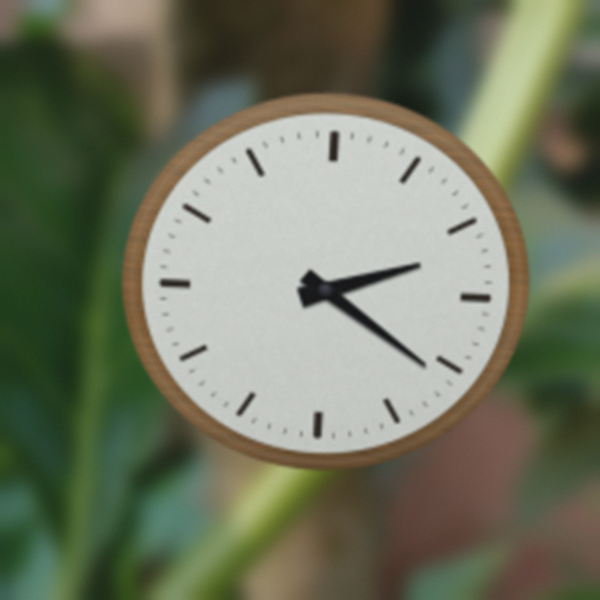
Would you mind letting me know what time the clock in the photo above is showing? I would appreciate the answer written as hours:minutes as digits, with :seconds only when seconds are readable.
2:21
